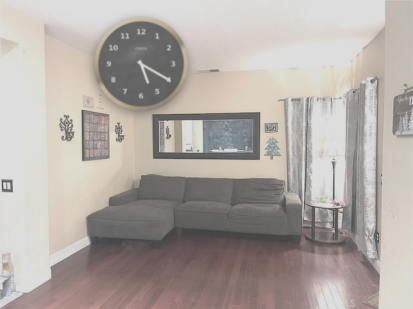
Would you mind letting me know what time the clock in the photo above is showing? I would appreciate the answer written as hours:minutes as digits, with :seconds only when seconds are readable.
5:20
